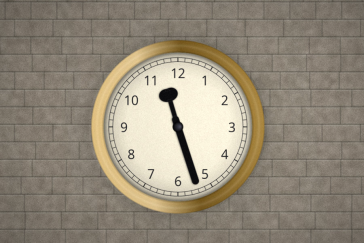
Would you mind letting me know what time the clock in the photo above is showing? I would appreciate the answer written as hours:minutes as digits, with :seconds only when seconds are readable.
11:27
